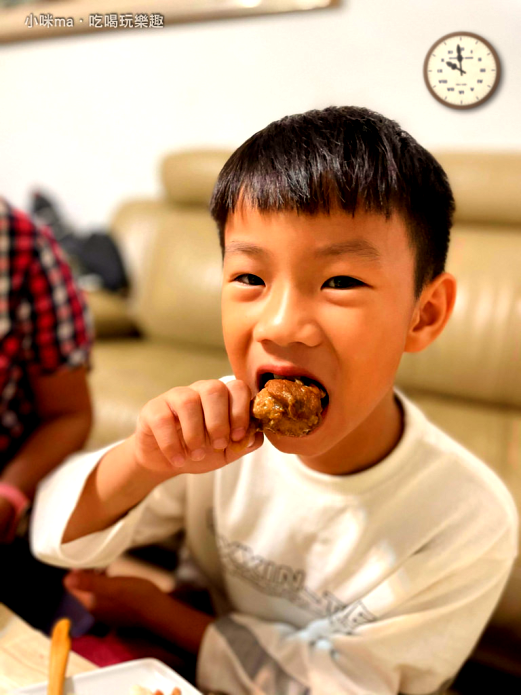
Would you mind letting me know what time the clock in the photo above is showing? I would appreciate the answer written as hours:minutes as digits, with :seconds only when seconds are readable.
9:59
